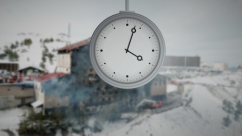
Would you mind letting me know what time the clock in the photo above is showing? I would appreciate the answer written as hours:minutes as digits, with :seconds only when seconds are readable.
4:03
